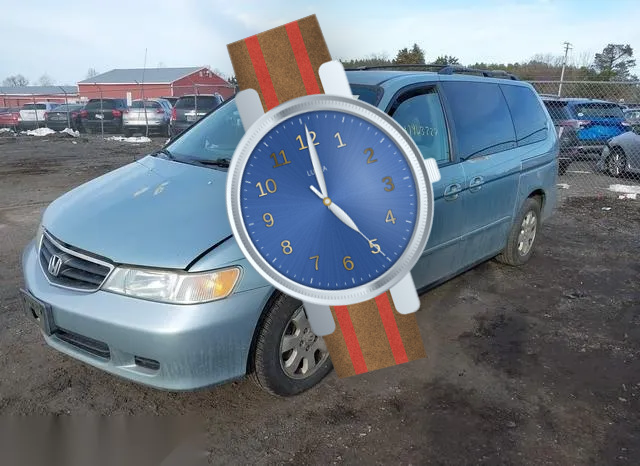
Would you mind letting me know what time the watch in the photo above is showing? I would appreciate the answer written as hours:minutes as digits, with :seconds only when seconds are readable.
5:00:25
